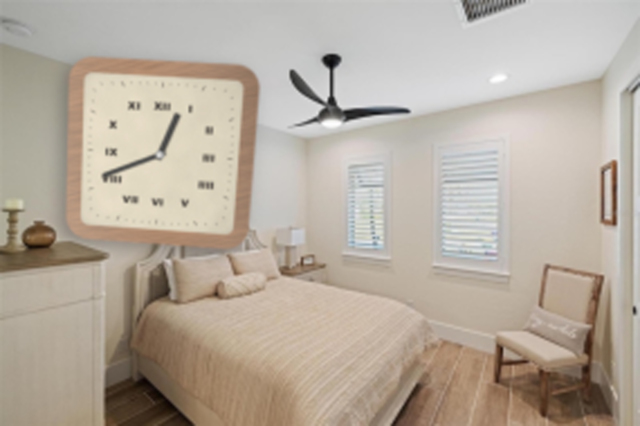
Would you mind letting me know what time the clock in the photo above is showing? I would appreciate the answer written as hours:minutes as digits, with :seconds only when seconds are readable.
12:41
